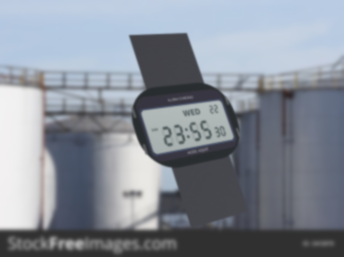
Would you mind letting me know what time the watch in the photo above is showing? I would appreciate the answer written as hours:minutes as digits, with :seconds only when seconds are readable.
23:55
